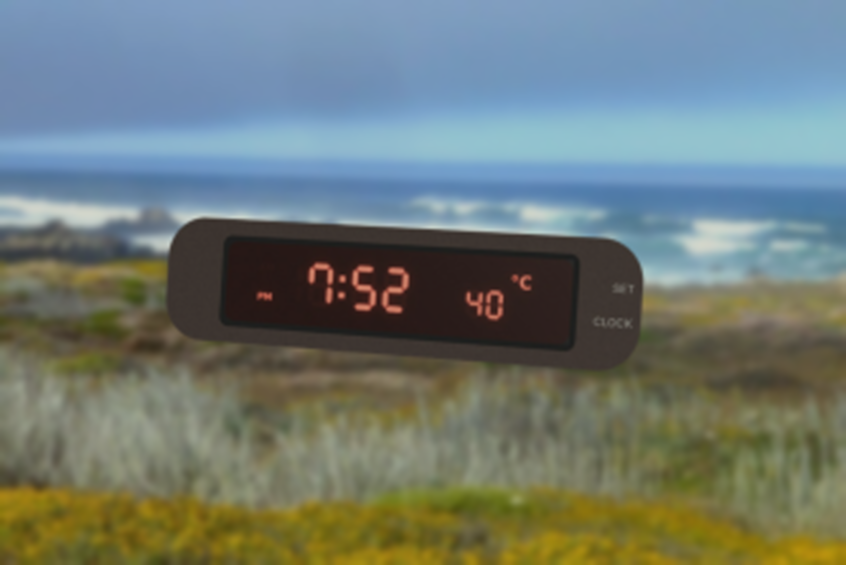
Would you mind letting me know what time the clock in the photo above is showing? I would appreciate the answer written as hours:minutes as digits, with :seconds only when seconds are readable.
7:52
